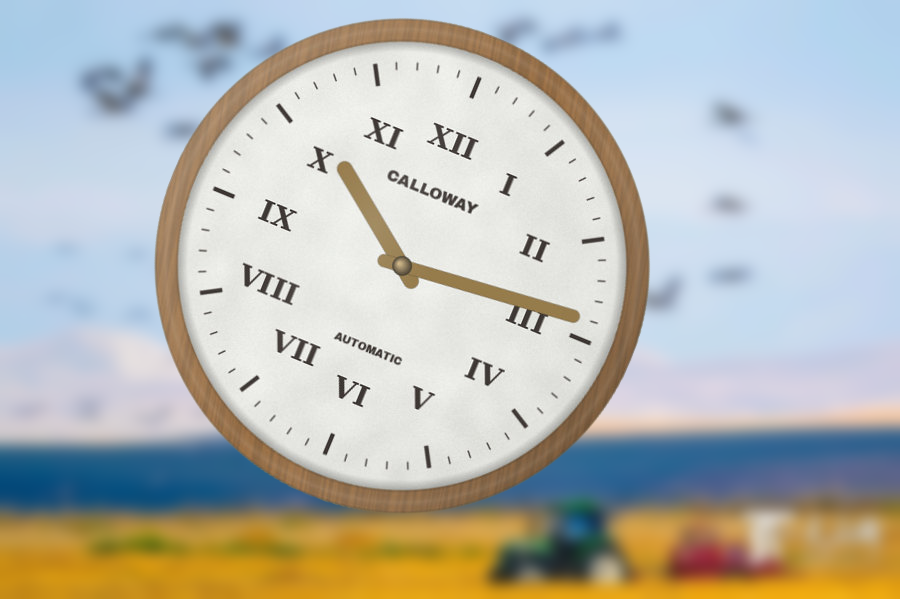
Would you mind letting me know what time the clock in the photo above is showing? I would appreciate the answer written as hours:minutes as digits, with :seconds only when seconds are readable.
10:14
